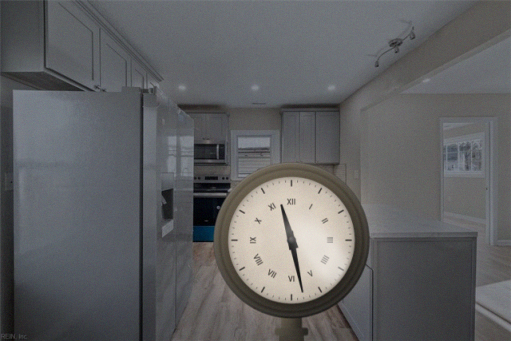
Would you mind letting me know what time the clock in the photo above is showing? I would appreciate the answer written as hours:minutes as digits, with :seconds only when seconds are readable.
11:28
